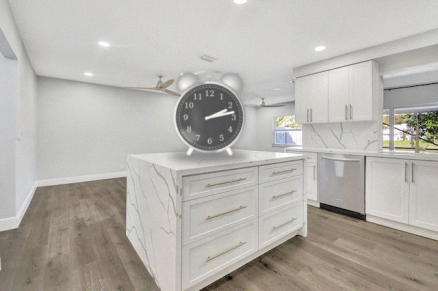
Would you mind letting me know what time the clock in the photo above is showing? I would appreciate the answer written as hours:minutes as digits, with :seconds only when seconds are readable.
2:13
